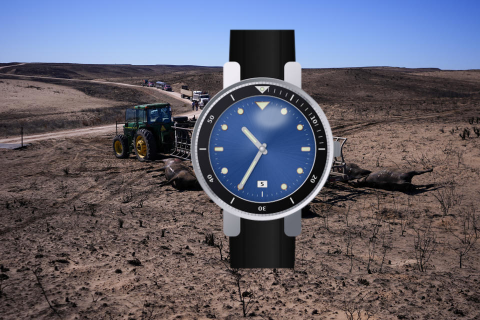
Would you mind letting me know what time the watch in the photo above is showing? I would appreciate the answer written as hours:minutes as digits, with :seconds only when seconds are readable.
10:35
